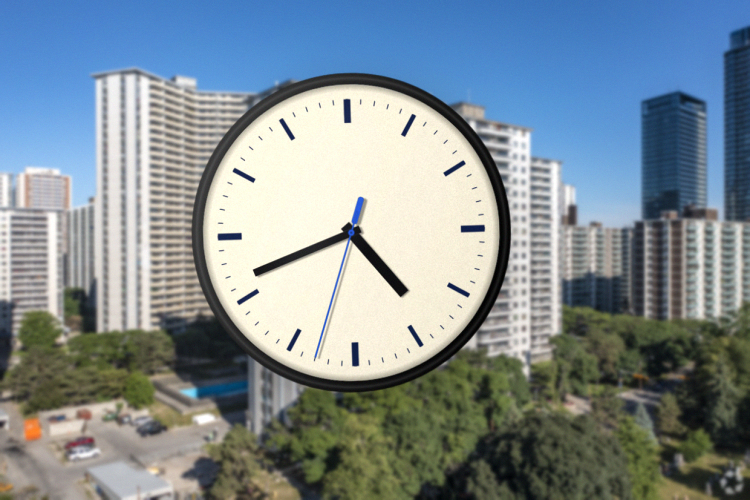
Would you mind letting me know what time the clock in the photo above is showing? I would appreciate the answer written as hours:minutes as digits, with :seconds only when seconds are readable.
4:41:33
